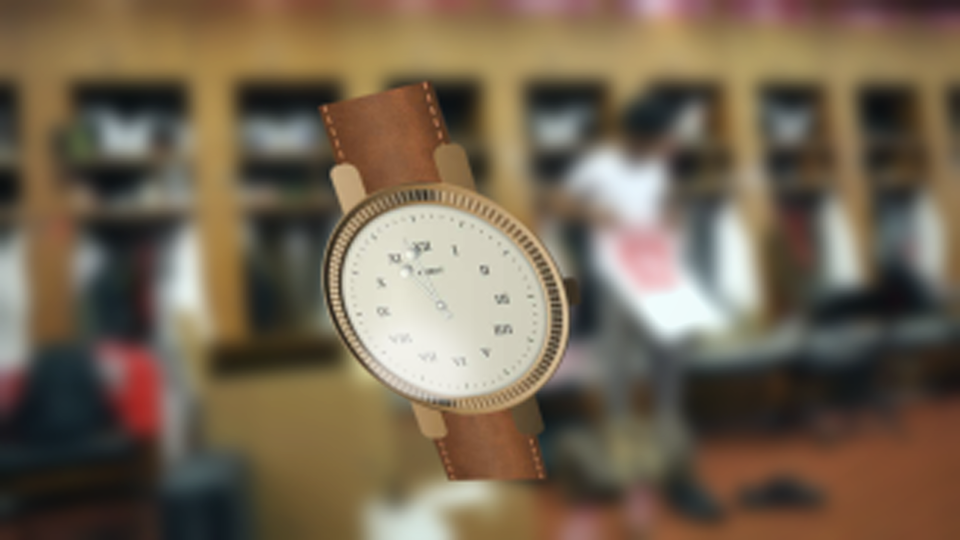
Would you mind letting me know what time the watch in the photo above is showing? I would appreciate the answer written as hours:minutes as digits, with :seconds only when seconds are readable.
10:58
